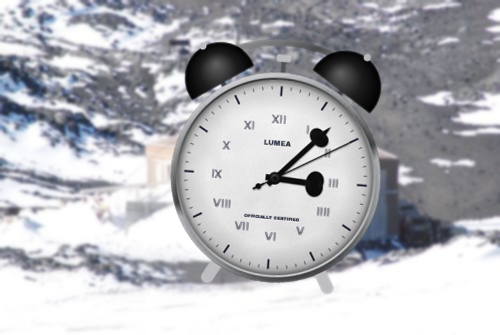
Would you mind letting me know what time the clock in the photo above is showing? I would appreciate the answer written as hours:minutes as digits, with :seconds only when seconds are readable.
3:07:10
